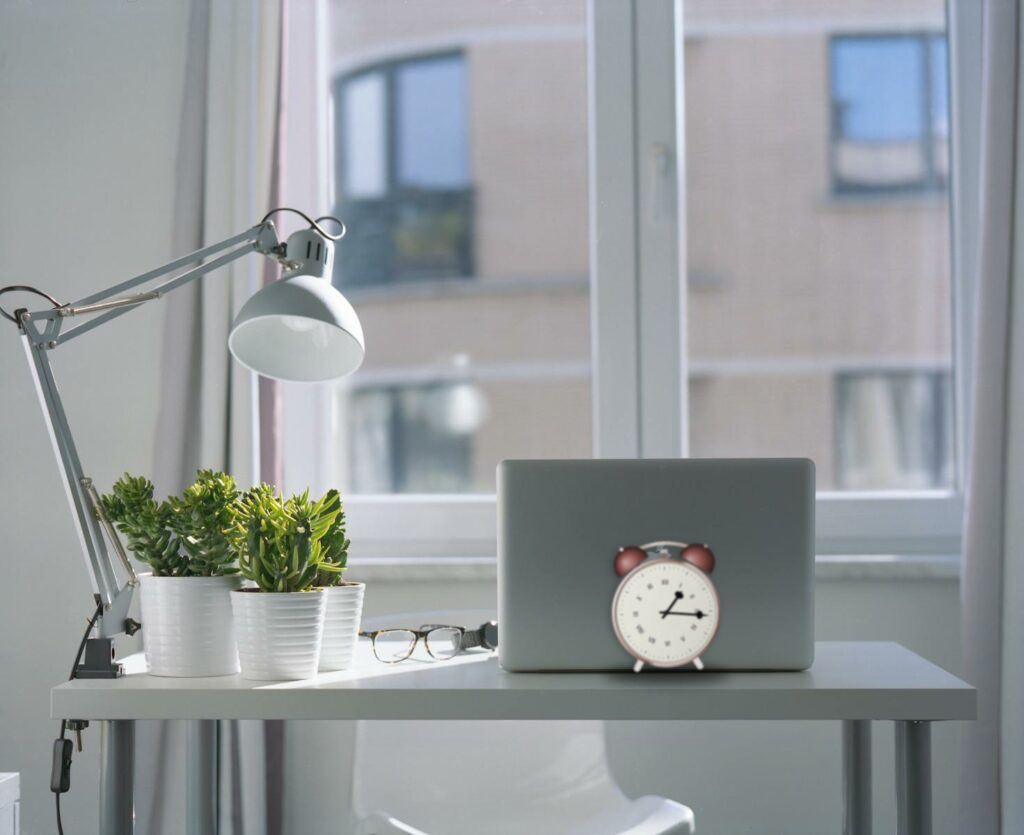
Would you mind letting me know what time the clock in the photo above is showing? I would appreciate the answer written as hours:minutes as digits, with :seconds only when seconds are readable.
1:16
